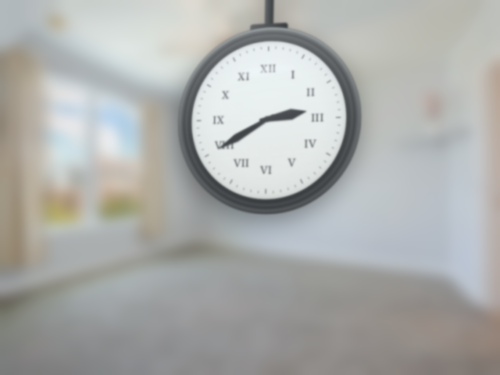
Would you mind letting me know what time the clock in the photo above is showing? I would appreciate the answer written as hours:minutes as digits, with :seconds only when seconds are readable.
2:40
